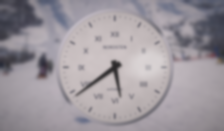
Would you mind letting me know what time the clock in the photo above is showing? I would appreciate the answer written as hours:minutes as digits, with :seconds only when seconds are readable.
5:39
